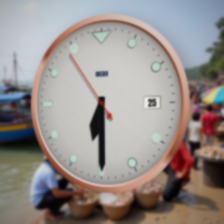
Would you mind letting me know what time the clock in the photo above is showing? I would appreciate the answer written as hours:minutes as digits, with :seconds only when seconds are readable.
6:29:54
